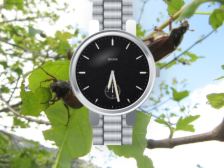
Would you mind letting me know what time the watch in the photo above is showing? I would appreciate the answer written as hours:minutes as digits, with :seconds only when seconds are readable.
6:28
